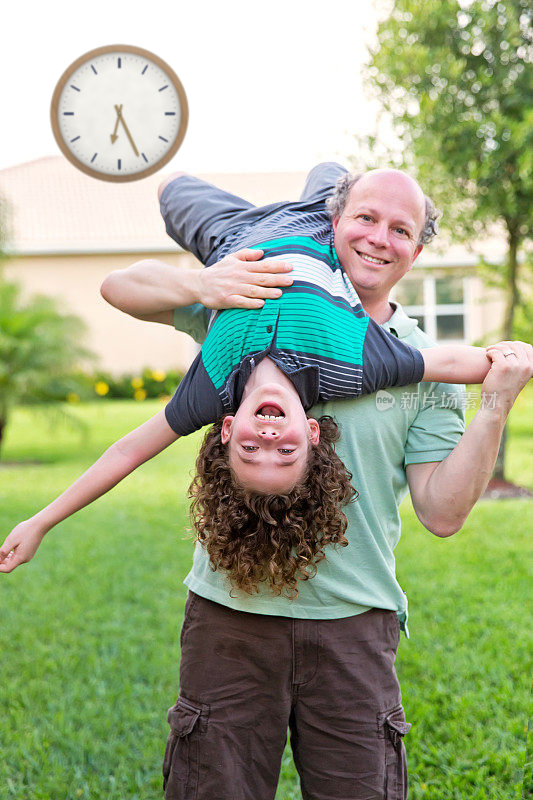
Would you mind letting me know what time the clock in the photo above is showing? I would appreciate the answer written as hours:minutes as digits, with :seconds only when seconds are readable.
6:26
